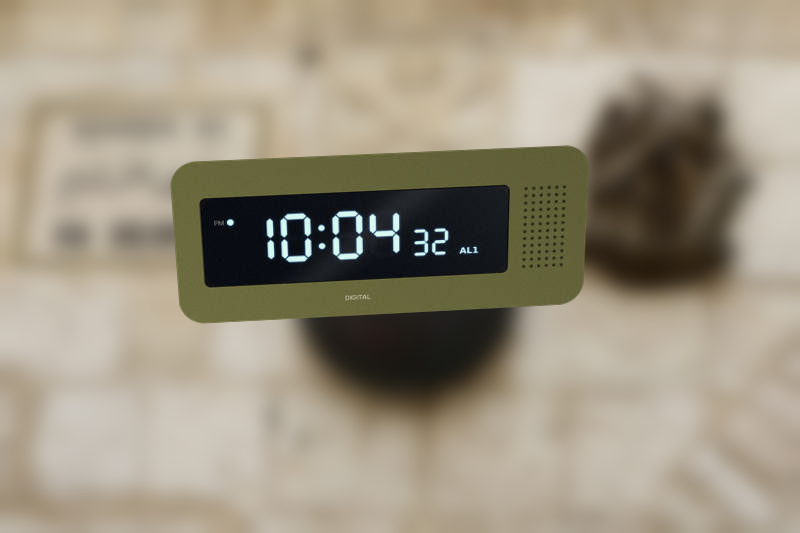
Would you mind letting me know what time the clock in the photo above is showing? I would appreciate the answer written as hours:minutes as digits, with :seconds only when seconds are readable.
10:04:32
